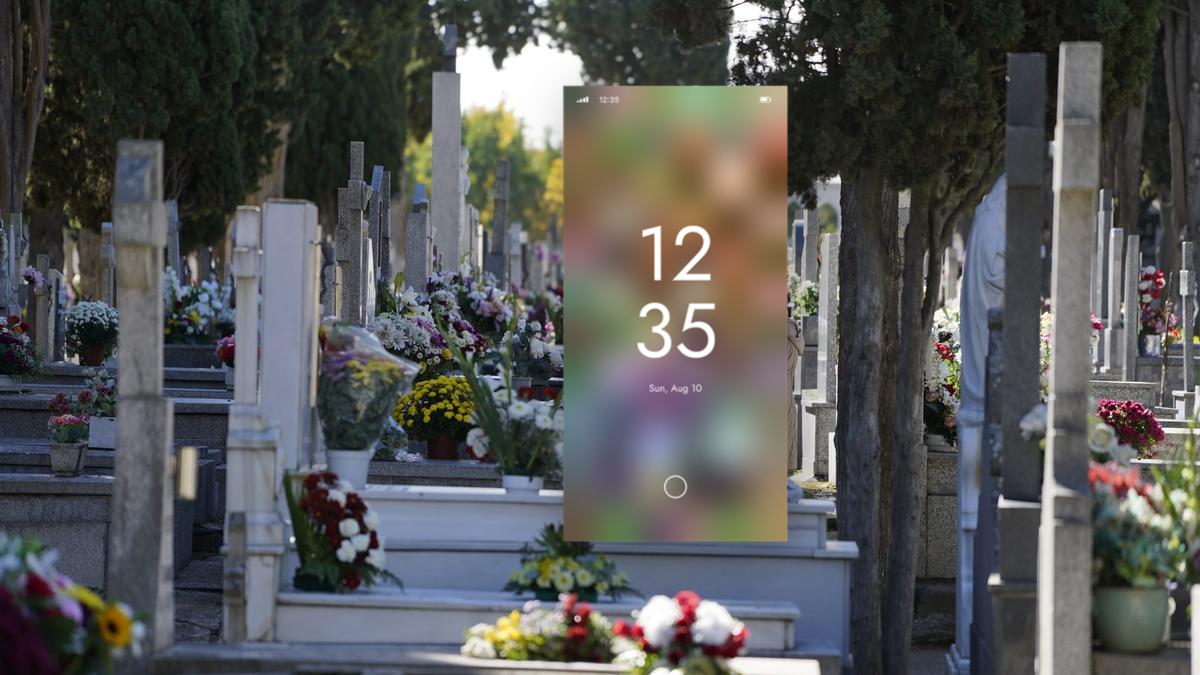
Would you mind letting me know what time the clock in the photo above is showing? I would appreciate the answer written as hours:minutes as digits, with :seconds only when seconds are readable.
12:35
